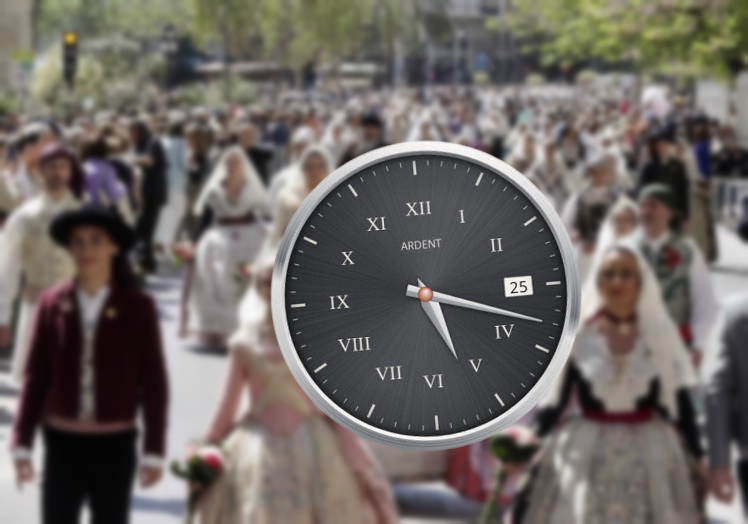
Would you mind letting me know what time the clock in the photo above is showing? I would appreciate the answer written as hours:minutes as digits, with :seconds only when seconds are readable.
5:18
